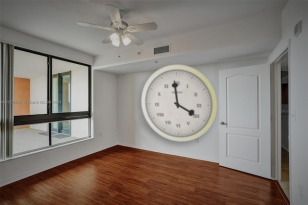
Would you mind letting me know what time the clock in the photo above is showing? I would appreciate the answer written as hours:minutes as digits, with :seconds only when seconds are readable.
3:59
